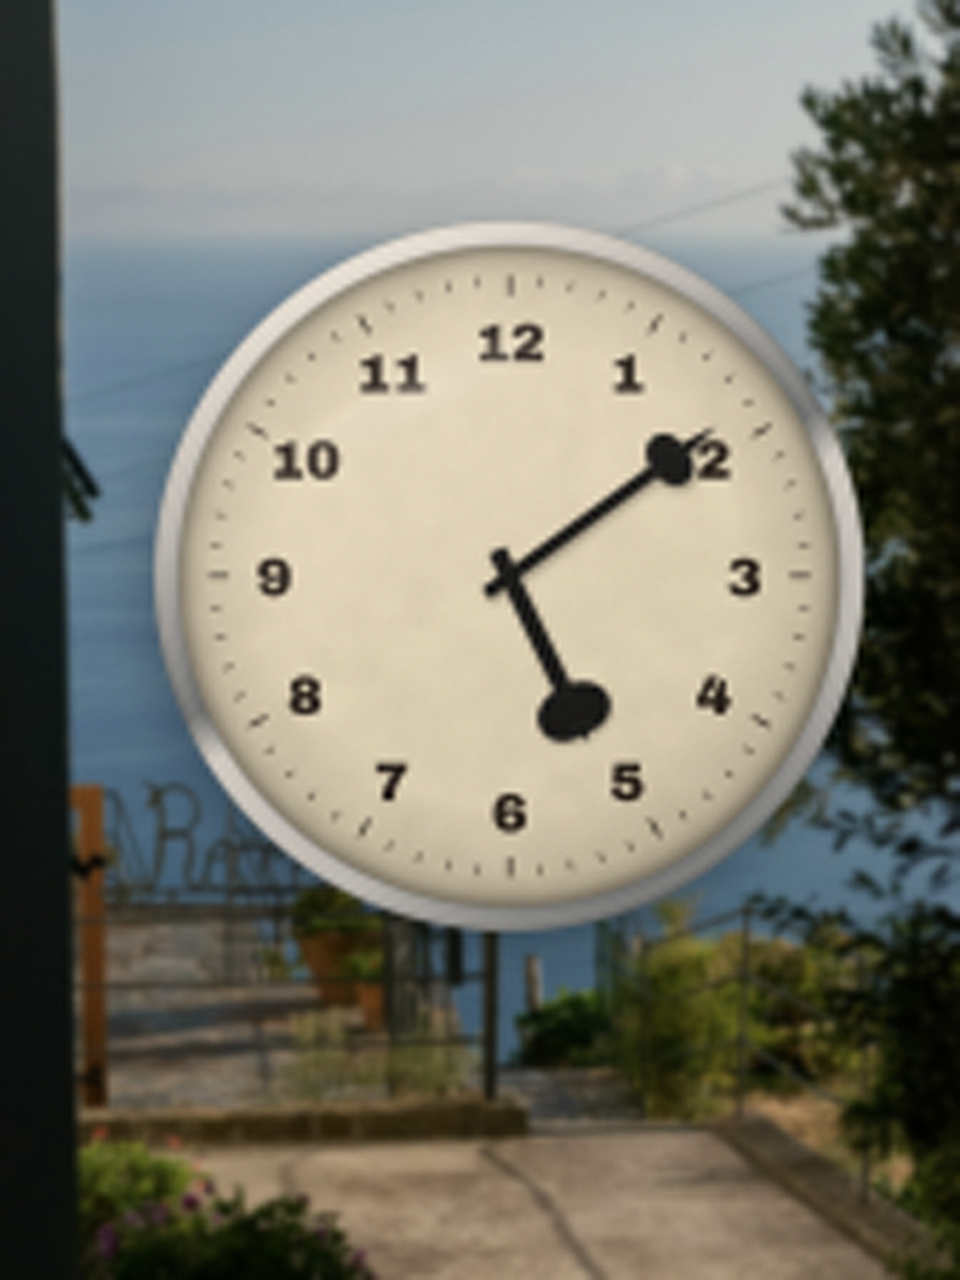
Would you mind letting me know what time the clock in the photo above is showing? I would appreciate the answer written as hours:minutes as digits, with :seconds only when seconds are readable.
5:09
